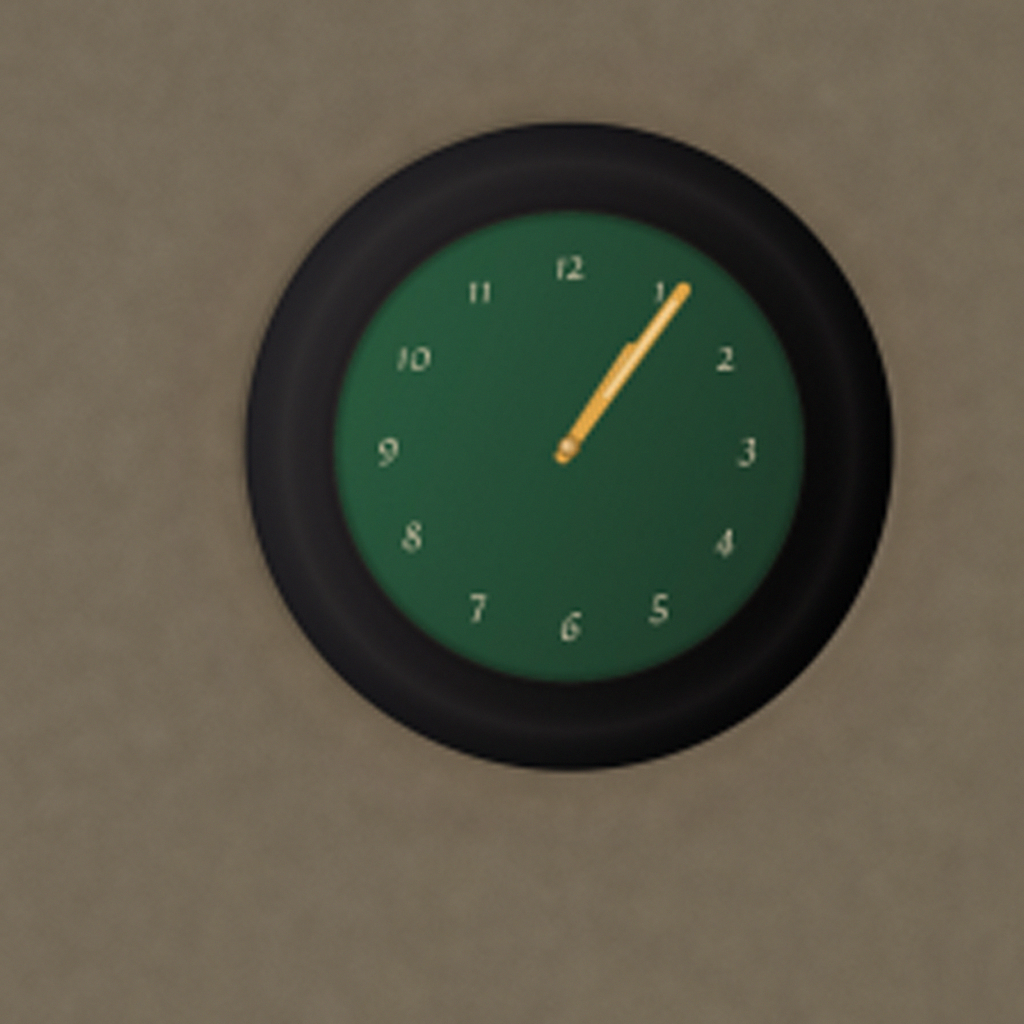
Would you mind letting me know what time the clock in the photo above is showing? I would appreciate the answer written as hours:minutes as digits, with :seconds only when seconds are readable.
1:06
